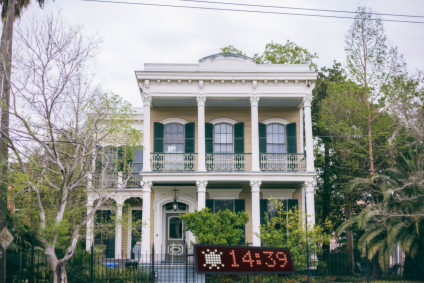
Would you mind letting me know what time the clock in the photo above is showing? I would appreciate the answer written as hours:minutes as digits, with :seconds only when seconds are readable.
14:39
